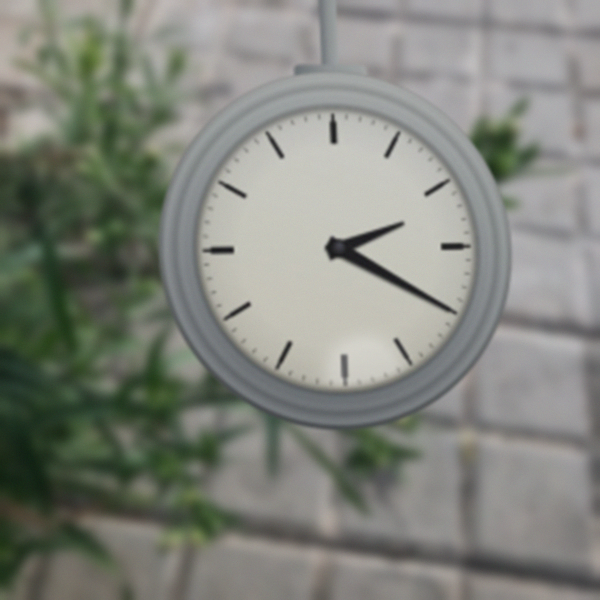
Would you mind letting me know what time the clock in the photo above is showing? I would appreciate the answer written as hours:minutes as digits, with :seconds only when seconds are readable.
2:20
